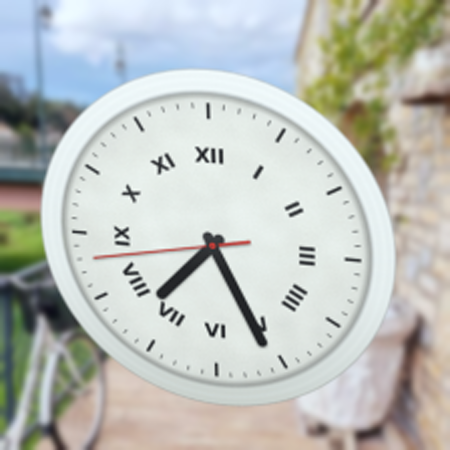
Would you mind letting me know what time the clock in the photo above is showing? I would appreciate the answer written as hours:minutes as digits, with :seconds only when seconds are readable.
7:25:43
